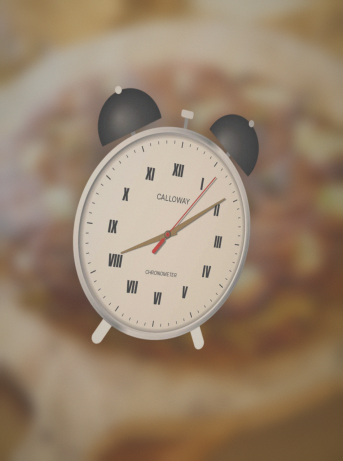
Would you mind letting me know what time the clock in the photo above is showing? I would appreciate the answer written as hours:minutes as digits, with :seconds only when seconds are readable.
8:09:06
